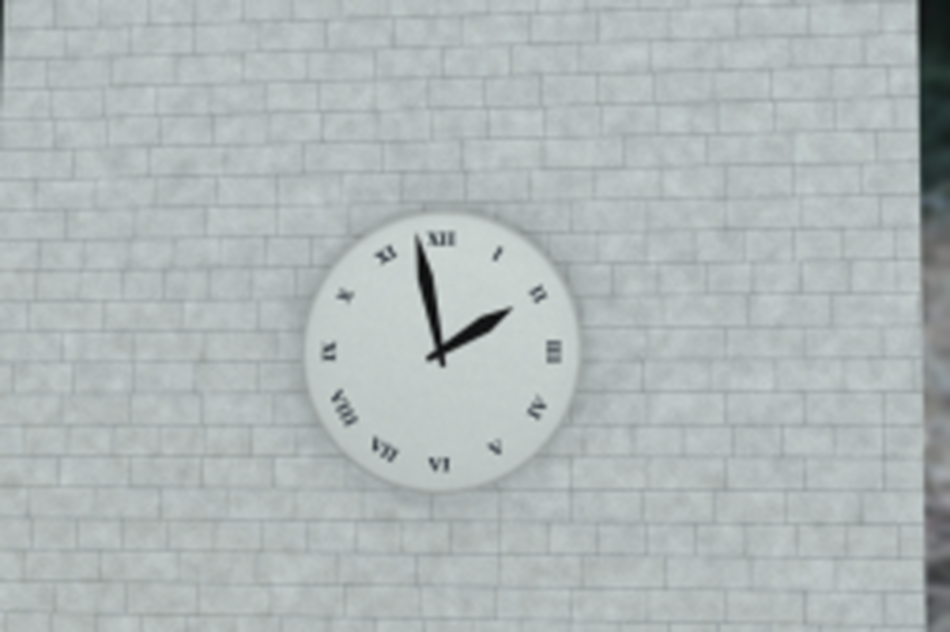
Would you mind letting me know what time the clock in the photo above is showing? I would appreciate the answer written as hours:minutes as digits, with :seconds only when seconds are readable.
1:58
